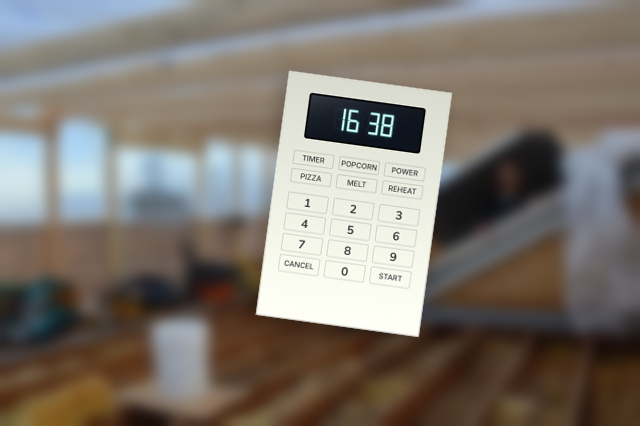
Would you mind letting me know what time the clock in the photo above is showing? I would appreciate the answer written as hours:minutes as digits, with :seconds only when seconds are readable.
16:38
